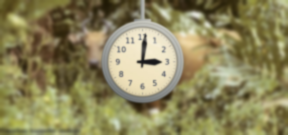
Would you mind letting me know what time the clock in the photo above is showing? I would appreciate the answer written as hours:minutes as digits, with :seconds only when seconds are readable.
3:01
